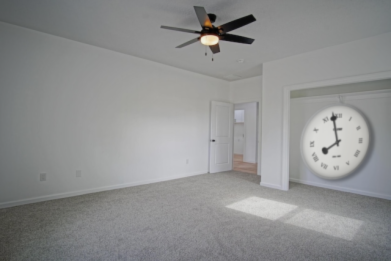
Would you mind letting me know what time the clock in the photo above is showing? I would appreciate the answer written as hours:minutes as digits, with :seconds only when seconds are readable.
7:58
